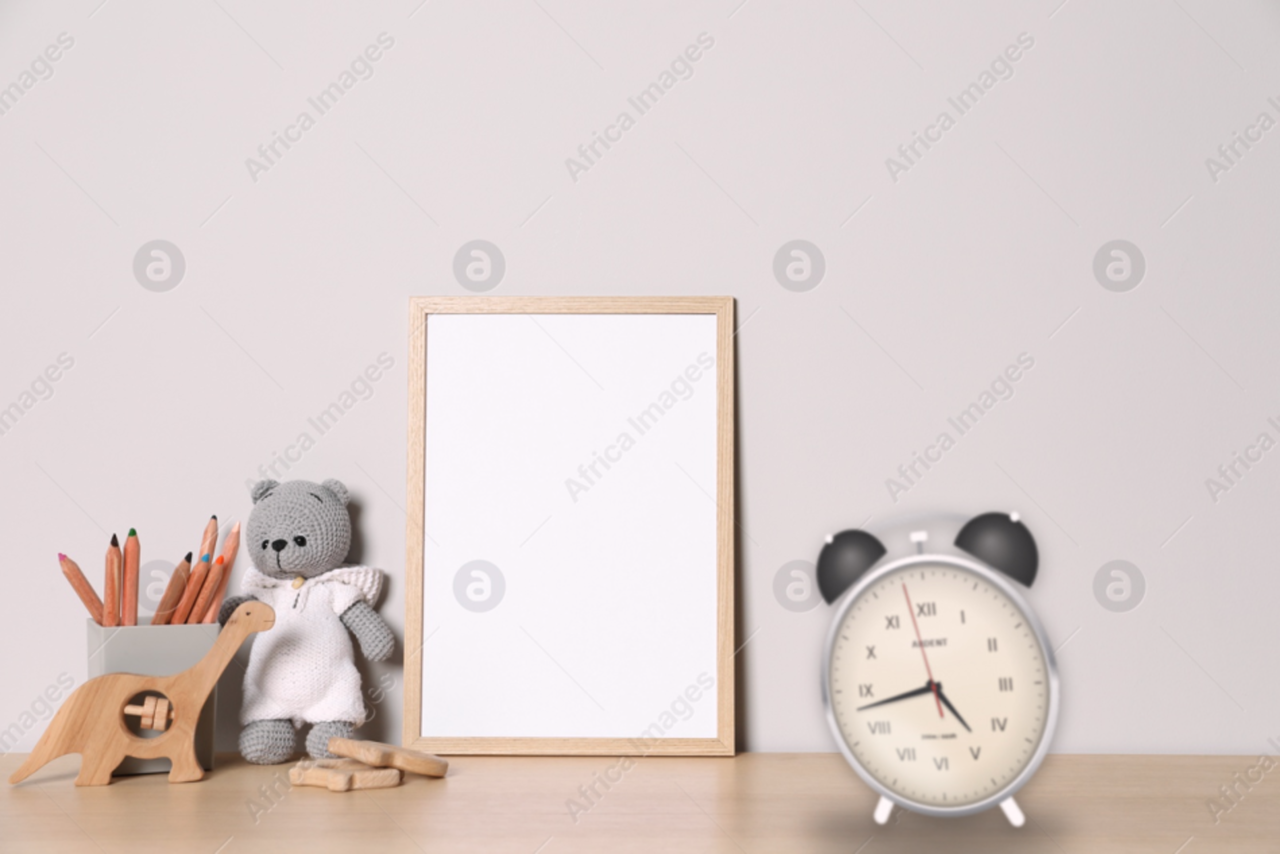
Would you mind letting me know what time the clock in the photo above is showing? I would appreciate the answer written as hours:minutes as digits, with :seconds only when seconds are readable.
4:42:58
